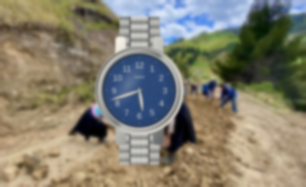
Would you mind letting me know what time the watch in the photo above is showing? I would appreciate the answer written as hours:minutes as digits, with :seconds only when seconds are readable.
5:42
